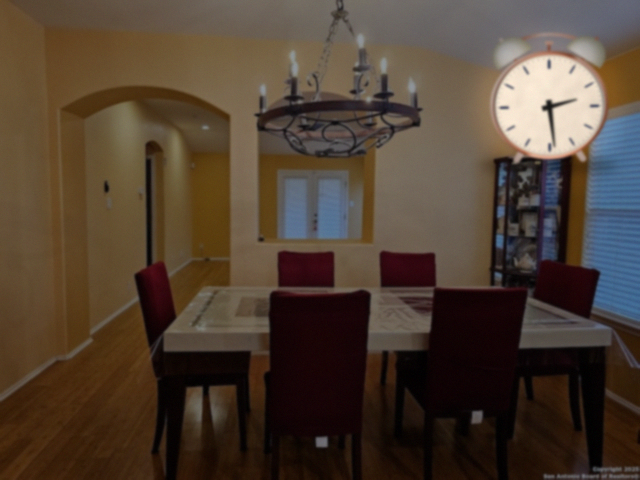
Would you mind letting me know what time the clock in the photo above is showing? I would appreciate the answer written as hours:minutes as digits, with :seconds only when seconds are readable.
2:29
